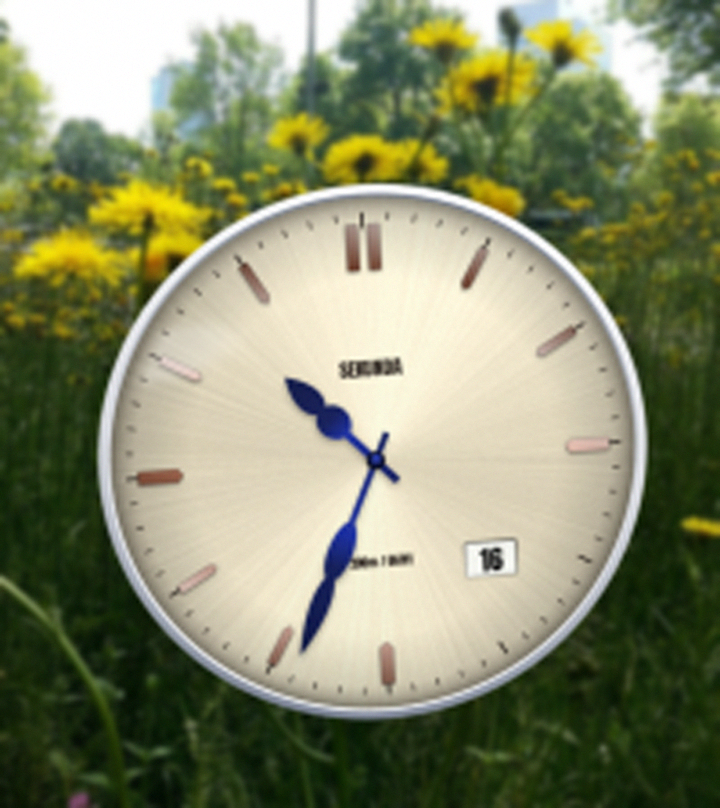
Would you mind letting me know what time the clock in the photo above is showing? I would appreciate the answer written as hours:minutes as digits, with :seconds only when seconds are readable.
10:34
